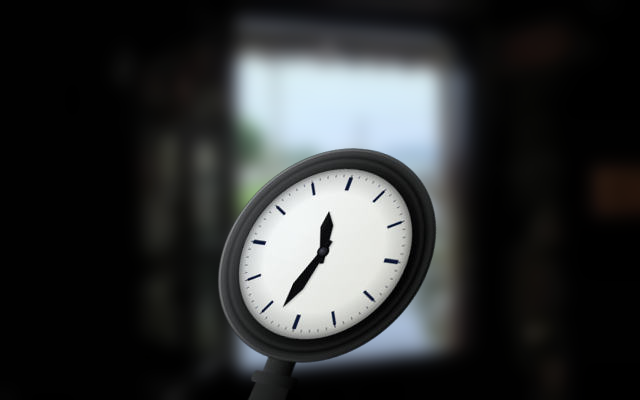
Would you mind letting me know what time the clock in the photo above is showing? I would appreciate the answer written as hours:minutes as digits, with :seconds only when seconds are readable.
11:33
